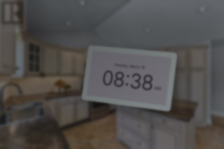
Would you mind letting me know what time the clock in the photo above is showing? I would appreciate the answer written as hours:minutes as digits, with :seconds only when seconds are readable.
8:38
